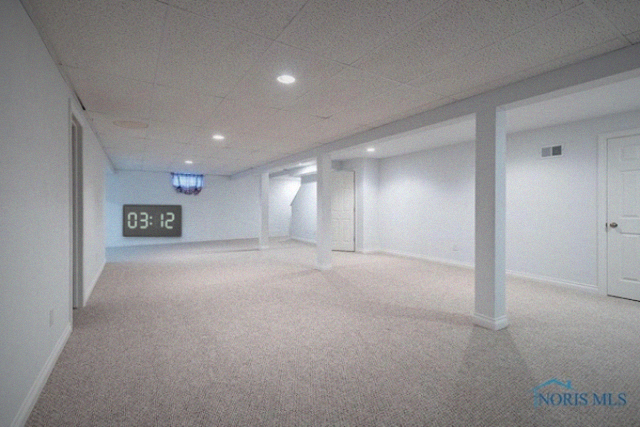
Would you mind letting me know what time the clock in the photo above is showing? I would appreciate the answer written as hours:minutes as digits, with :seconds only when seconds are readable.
3:12
